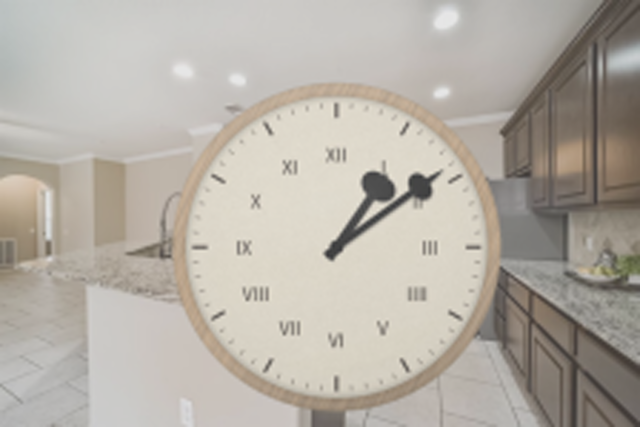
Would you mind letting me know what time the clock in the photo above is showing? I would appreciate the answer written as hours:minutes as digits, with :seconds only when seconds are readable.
1:09
